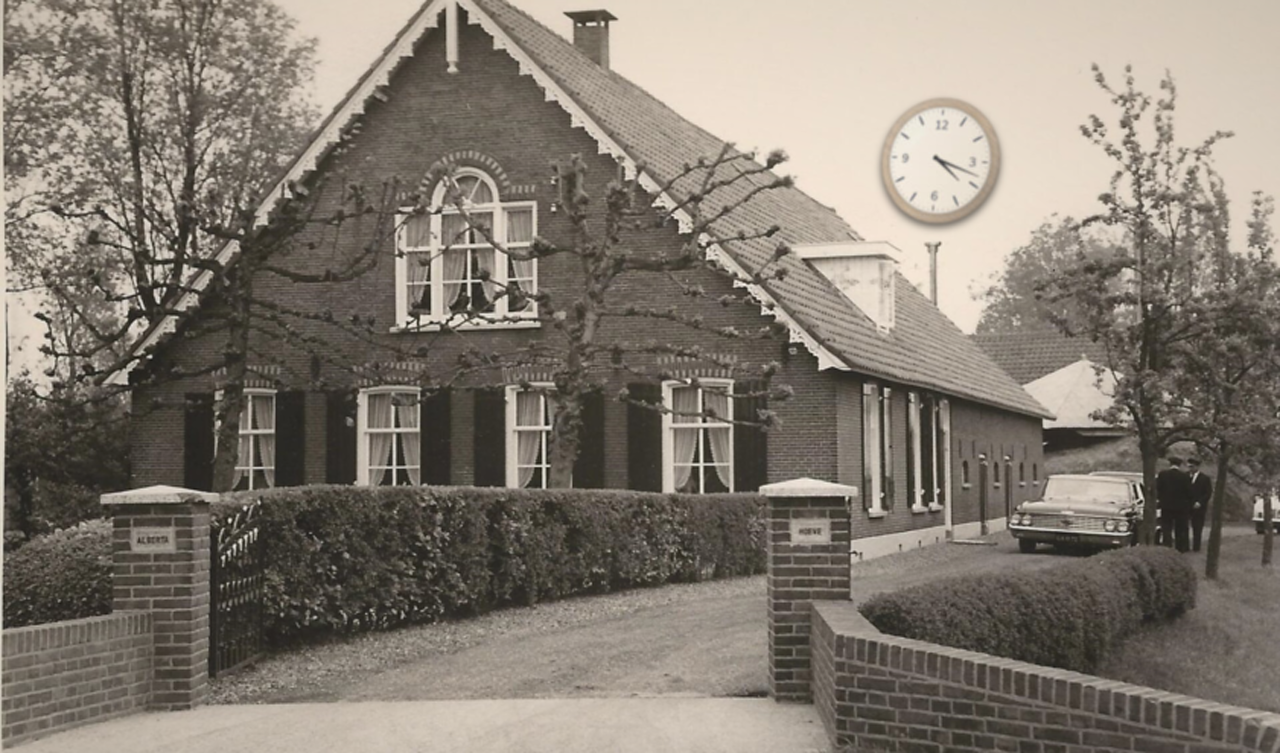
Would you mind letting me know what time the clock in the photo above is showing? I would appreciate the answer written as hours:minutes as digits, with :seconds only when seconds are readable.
4:18
